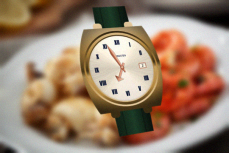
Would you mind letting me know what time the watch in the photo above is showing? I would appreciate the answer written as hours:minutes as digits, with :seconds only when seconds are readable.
6:56
